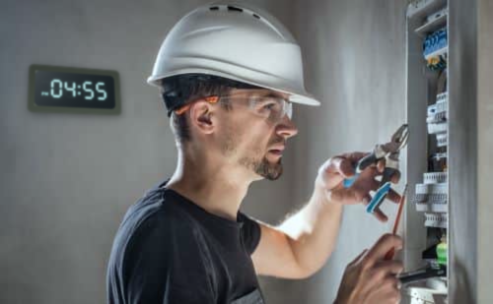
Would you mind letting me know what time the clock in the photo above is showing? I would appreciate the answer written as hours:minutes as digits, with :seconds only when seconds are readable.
4:55
